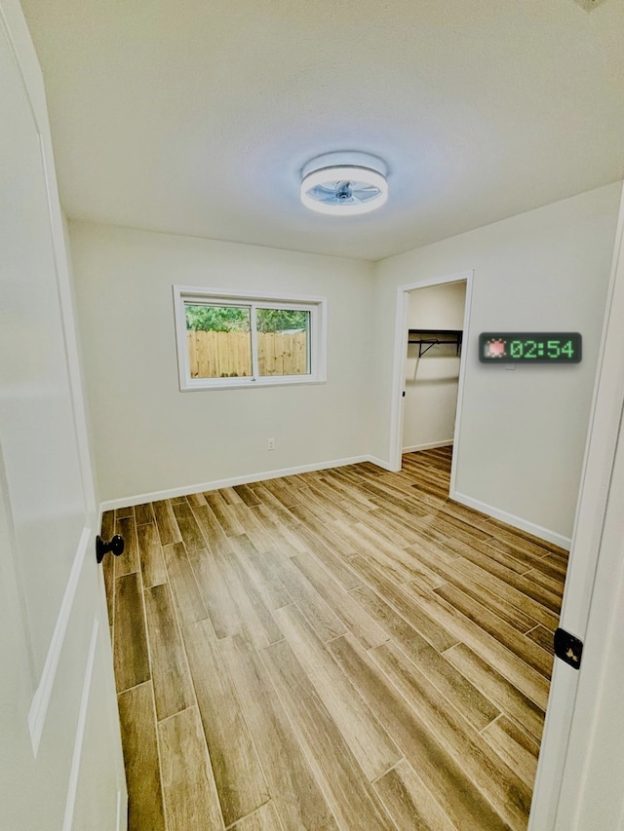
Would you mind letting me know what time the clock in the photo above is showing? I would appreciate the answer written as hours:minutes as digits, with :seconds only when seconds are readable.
2:54
